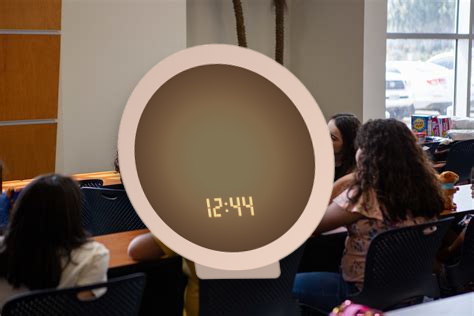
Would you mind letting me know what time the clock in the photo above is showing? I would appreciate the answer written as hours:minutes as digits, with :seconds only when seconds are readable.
12:44
